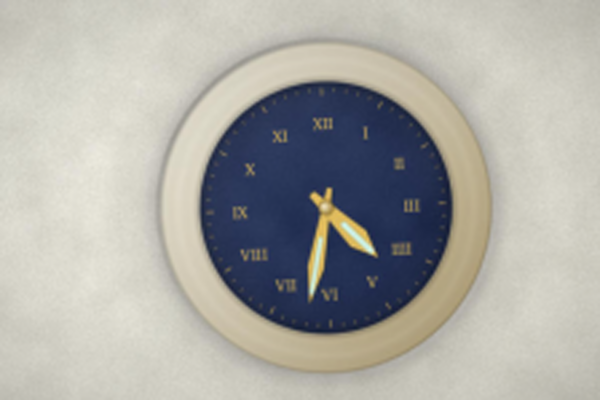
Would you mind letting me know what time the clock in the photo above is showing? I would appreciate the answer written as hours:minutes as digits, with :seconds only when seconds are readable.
4:32
